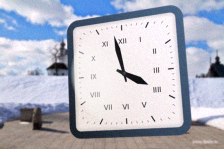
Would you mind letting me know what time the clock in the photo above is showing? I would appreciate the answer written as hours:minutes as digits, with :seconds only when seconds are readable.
3:58
